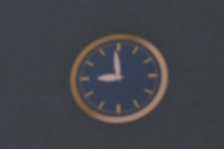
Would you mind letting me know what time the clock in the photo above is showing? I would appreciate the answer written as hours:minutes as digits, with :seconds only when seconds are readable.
8:59
